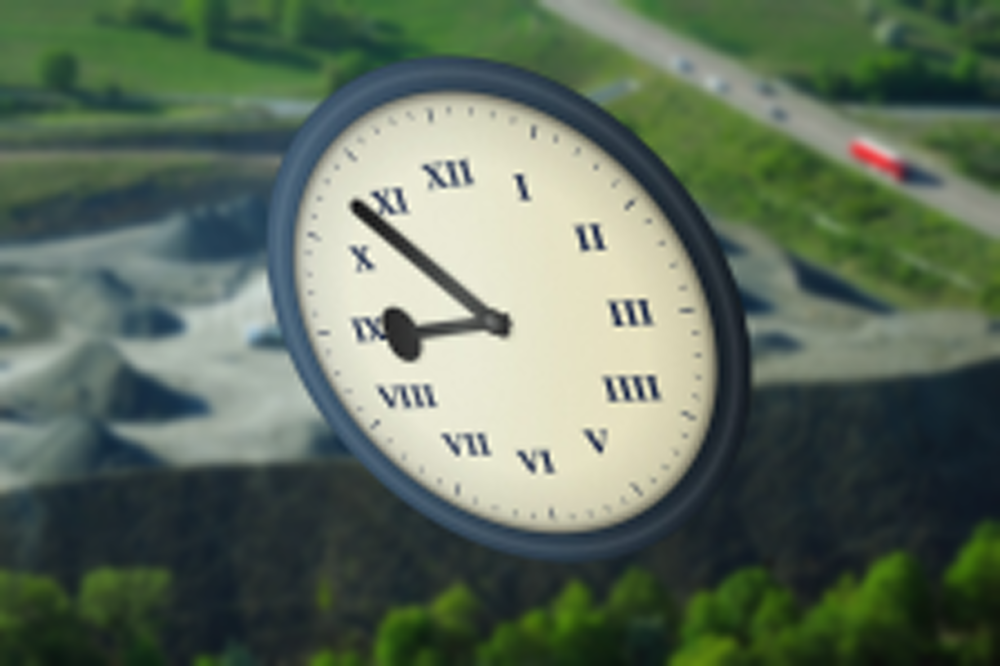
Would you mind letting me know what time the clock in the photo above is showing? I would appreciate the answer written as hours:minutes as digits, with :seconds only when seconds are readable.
8:53
